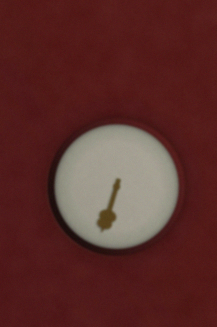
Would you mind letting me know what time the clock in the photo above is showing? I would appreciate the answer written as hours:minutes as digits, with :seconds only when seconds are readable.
6:33
